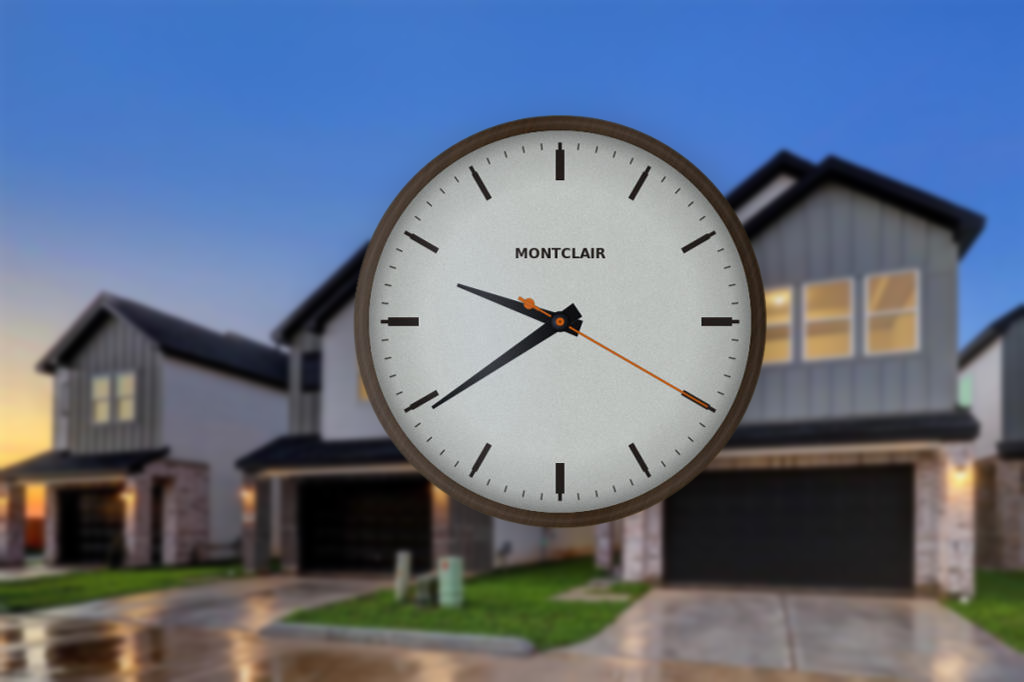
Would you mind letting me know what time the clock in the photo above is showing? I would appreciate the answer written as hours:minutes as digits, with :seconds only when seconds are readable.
9:39:20
